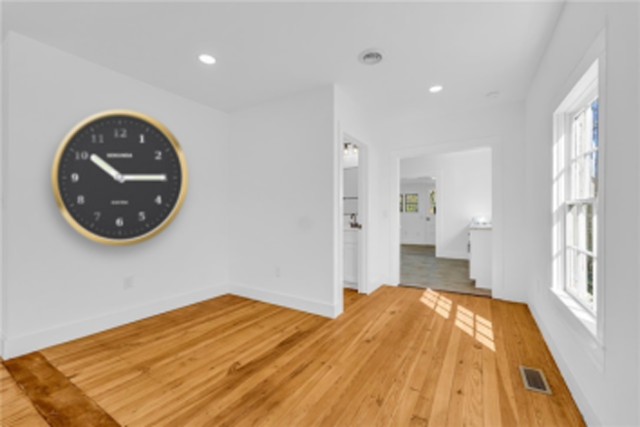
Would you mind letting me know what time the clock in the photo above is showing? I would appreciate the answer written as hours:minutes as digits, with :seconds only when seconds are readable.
10:15
